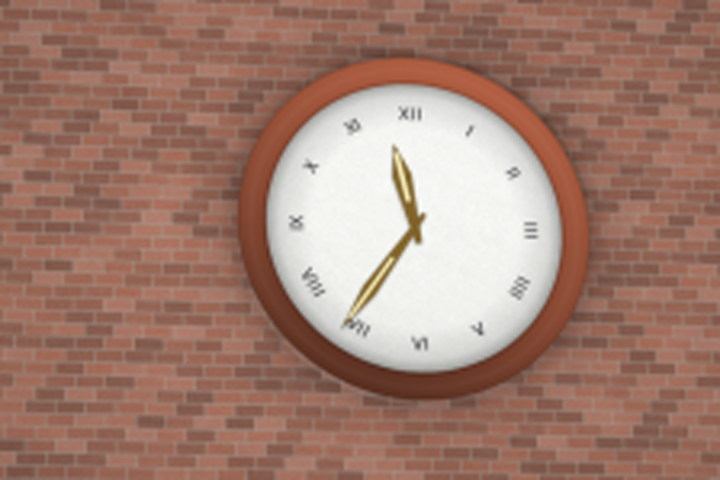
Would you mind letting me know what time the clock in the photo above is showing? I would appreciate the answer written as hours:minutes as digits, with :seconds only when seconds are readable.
11:36
